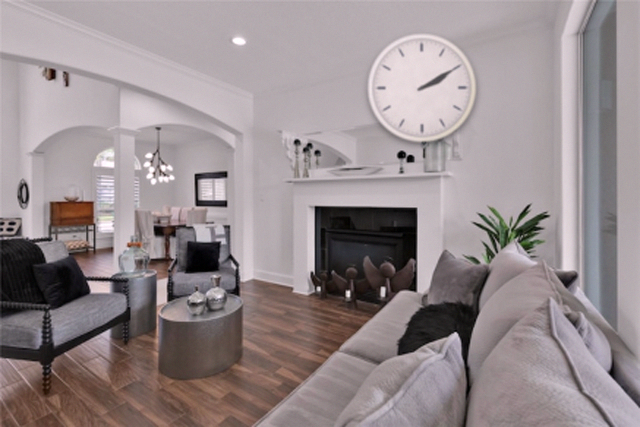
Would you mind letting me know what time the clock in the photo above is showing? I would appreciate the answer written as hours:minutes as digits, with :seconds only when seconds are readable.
2:10
